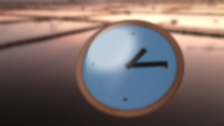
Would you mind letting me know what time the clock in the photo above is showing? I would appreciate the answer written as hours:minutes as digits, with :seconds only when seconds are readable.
1:14
